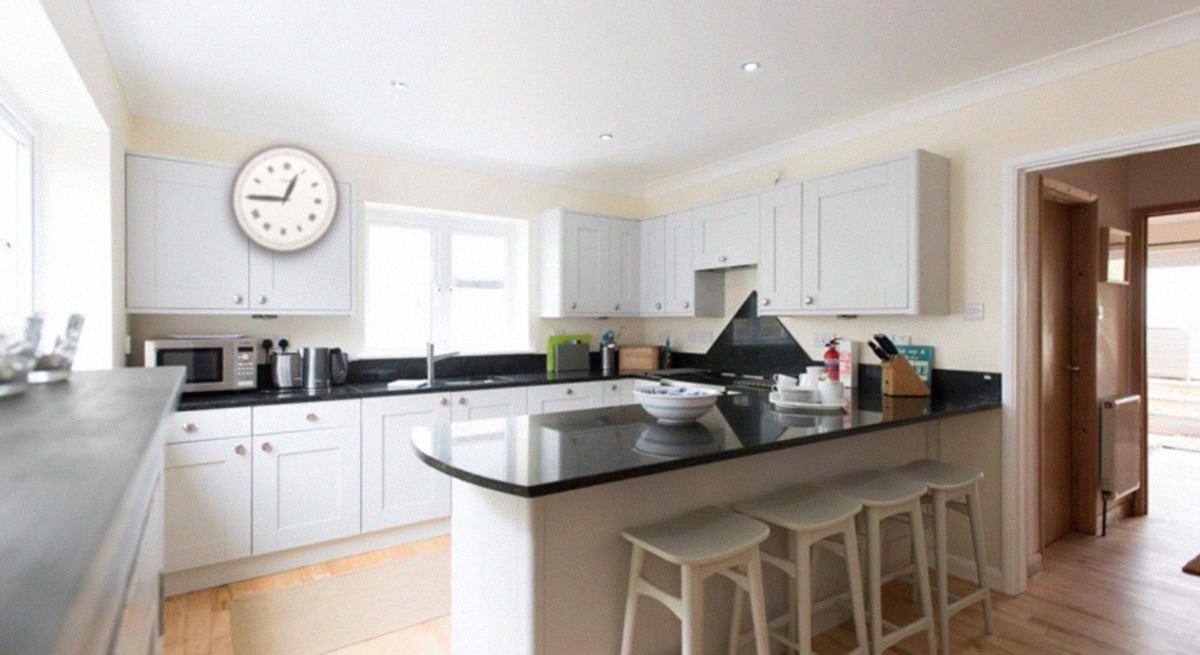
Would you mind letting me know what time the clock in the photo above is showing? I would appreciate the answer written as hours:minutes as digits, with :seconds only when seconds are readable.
12:45
